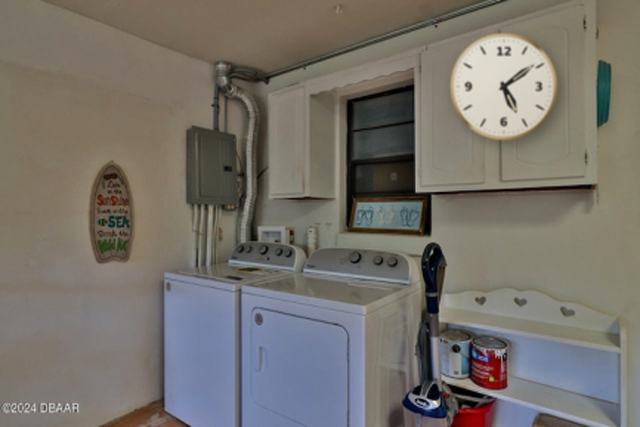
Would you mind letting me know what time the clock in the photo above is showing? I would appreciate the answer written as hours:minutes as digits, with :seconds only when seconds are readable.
5:09
